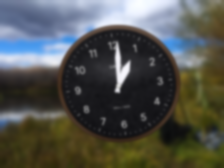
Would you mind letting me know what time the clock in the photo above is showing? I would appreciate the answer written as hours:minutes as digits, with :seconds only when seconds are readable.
1:01
